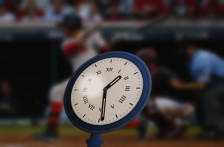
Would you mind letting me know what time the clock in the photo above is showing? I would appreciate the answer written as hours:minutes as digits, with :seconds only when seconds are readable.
1:29
